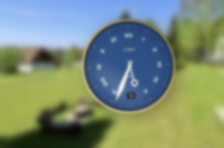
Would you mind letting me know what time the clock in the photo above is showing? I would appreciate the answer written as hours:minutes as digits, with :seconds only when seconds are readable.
5:34
